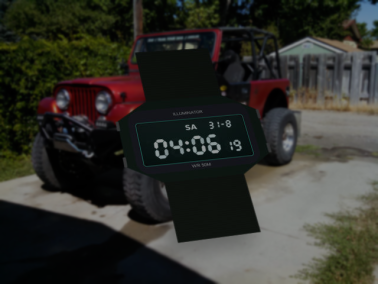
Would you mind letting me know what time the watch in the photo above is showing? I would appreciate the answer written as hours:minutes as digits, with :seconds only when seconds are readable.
4:06:19
